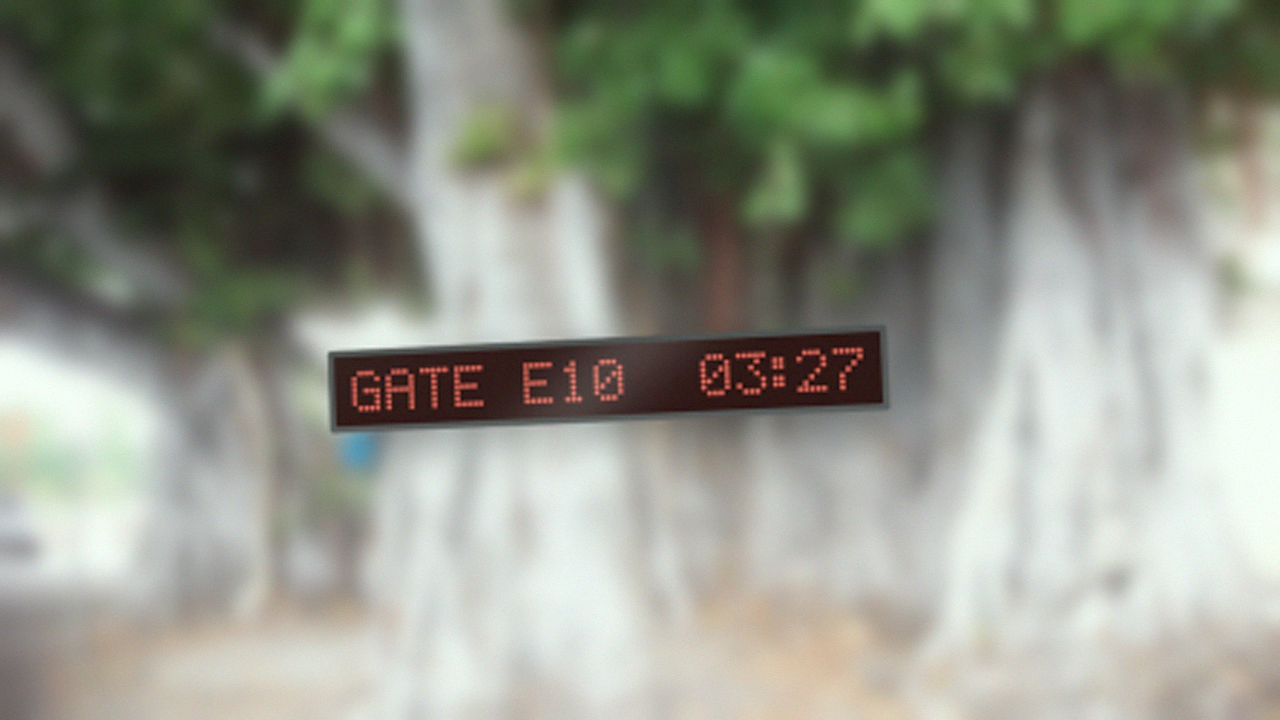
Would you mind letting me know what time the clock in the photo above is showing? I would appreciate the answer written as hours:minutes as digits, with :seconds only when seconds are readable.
3:27
